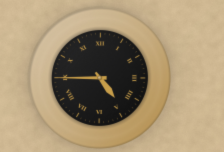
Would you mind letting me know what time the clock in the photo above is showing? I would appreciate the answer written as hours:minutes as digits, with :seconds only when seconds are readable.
4:45
